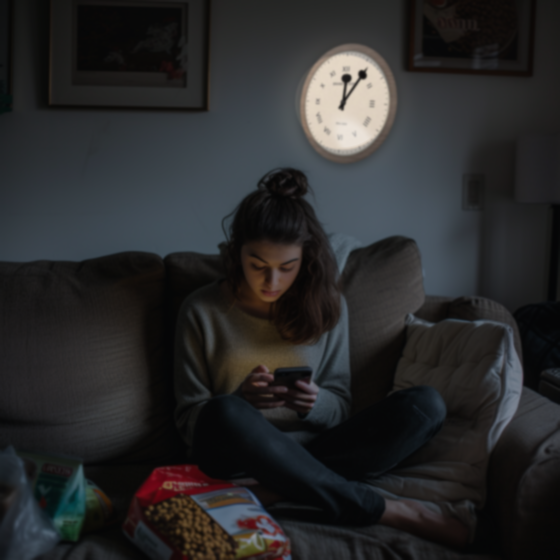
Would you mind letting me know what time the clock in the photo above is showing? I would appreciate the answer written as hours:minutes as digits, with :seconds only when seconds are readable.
12:06
